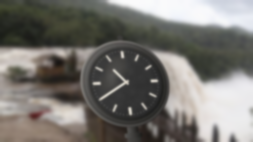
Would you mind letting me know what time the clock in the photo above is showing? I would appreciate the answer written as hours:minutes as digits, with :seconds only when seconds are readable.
10:40
